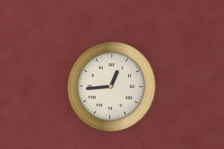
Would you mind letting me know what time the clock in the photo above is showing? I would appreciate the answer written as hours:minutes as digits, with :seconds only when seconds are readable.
12:44
